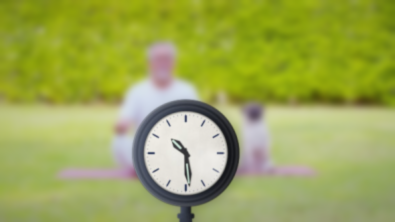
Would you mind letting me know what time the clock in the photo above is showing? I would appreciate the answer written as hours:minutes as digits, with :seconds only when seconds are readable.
10:29
